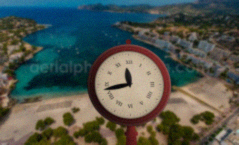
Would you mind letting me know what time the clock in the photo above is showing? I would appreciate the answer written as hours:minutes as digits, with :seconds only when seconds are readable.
11:43
